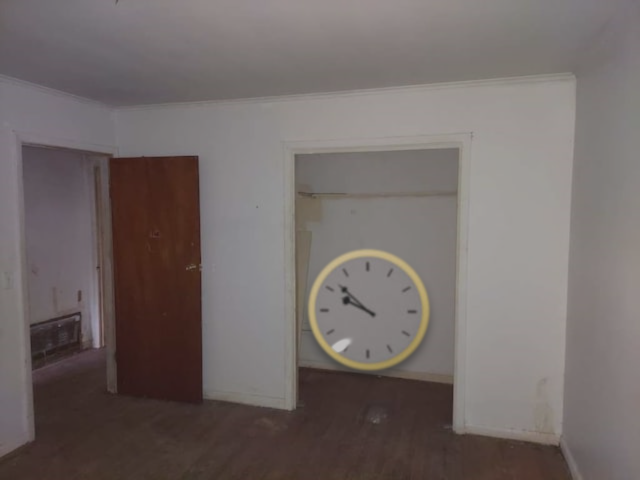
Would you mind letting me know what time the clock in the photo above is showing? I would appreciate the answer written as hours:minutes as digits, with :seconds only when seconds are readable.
9:52
